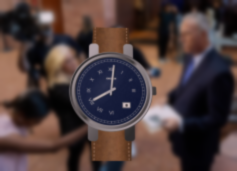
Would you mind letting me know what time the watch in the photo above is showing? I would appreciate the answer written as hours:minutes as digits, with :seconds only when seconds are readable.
8:01
